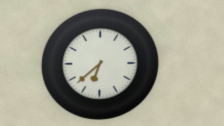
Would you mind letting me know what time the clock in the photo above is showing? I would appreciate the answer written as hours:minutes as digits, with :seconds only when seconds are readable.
6:38
